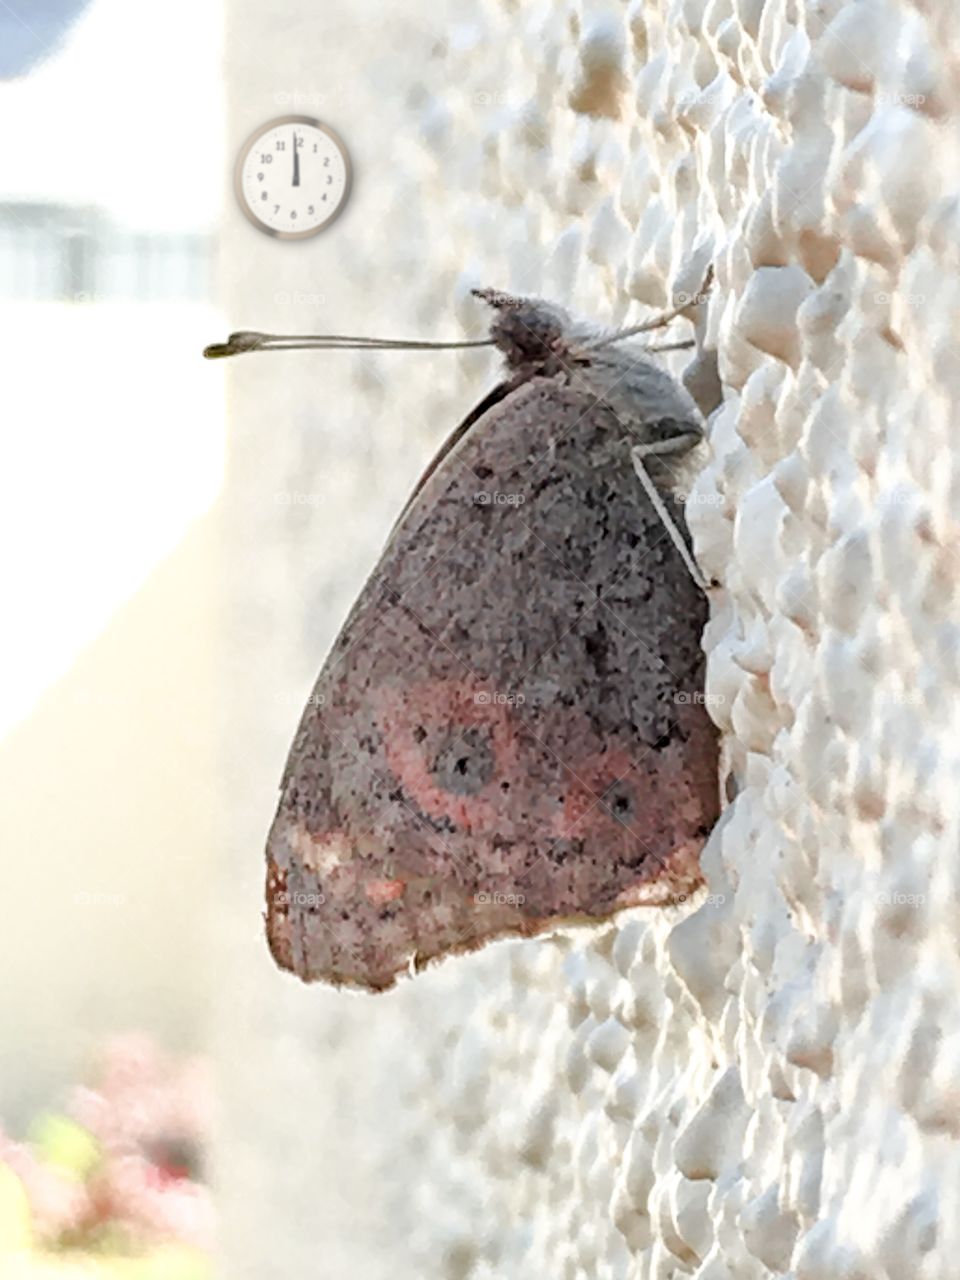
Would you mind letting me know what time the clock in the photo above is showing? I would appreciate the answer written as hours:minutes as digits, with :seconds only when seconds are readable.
11:59
